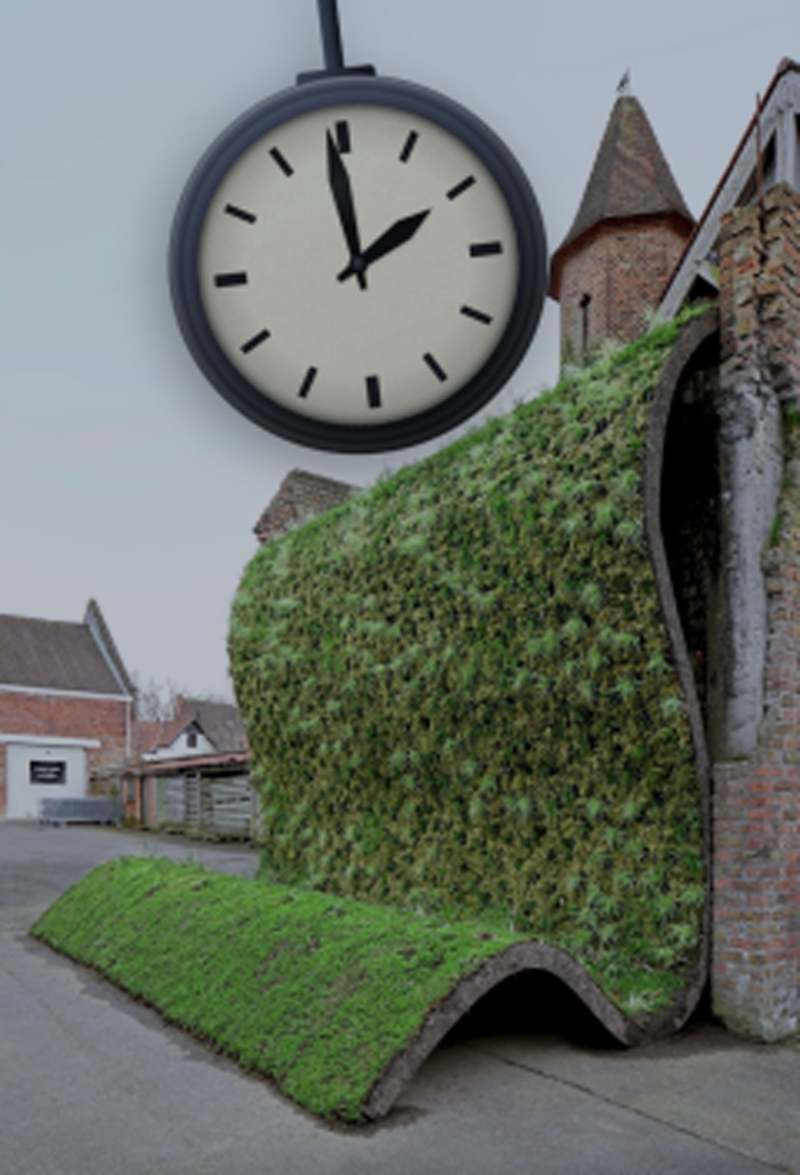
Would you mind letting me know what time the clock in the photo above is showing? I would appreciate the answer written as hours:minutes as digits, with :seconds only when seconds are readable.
1:59
